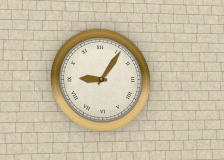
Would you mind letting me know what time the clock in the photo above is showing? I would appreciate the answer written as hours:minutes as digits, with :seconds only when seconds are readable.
9:06
